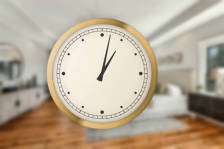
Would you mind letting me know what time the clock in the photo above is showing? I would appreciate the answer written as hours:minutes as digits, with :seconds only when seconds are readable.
1:02
